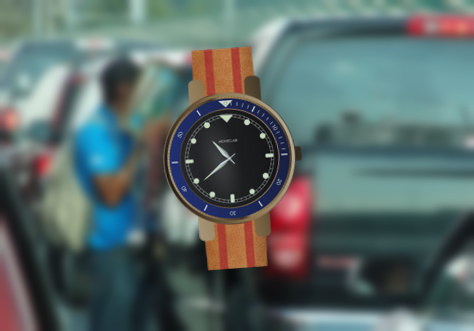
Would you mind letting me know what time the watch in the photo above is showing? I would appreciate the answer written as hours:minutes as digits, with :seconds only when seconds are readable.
10:39
